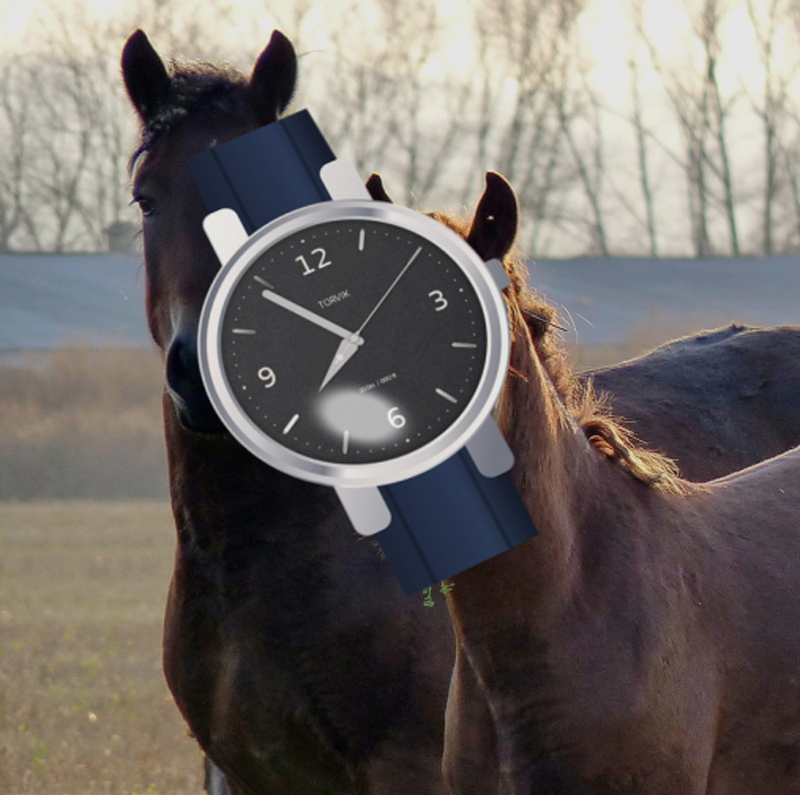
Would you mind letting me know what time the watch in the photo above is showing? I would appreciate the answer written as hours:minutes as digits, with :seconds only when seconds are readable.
7:54:10
